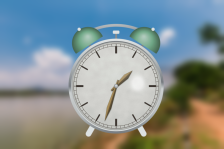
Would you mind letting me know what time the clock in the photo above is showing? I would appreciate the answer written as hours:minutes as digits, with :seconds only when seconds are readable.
1:33
